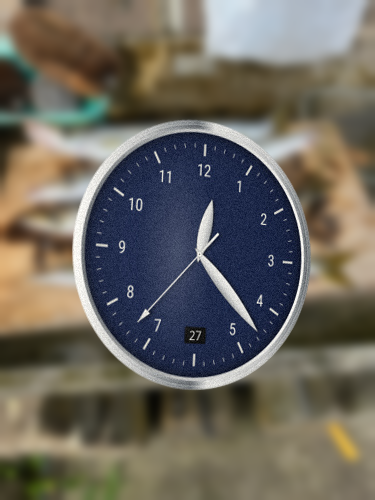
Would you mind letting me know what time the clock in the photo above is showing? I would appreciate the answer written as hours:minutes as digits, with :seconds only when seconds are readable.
12:22:37
